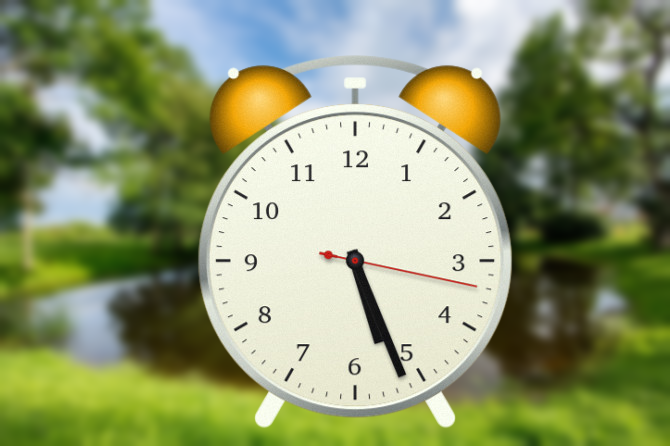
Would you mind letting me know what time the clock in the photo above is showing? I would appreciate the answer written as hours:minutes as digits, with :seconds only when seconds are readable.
5:26:17
